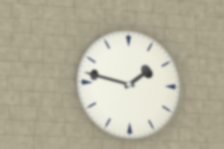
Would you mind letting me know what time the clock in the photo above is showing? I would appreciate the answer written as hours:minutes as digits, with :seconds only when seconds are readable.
1:47
